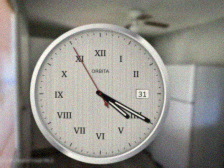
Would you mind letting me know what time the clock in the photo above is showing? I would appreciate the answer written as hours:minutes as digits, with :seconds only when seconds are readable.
4:19:55
